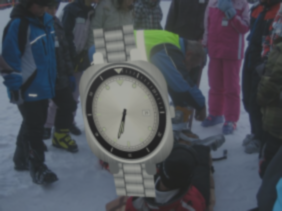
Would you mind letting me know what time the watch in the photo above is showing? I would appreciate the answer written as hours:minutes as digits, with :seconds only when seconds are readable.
6:34
